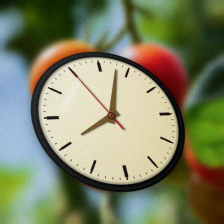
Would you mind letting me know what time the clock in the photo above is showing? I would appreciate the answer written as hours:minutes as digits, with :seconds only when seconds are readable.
8:02:55
